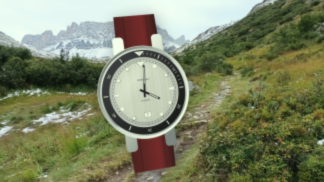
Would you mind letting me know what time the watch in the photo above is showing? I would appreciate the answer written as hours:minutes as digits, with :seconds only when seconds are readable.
4:01
